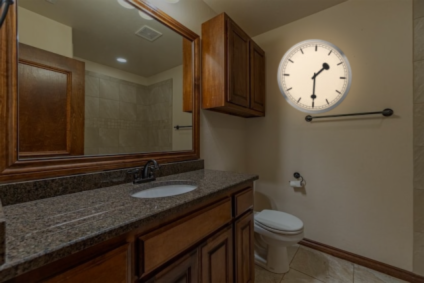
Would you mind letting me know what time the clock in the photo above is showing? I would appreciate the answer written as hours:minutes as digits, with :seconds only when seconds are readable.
1:30
